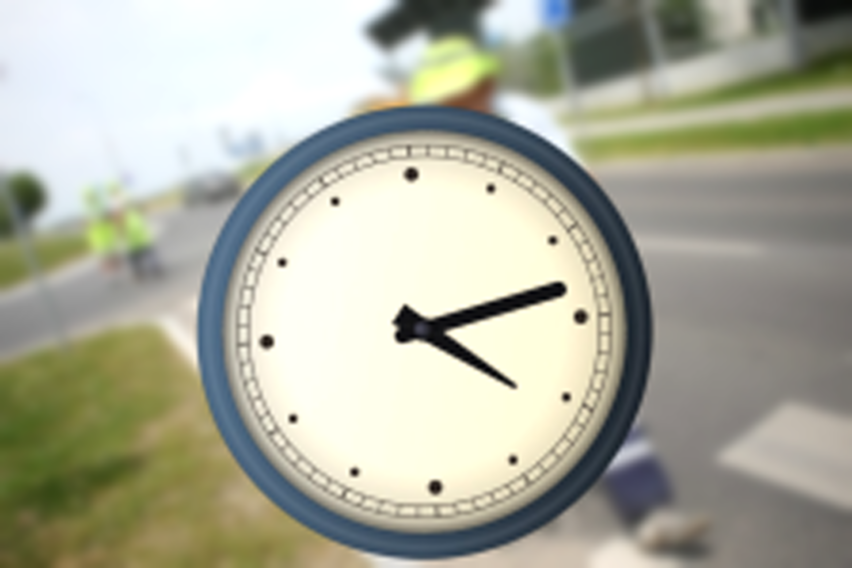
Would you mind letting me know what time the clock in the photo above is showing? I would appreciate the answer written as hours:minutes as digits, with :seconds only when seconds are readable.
4:13
